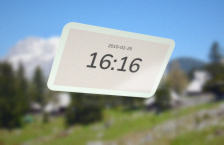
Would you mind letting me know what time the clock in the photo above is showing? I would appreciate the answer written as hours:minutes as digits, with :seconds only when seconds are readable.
16:16
